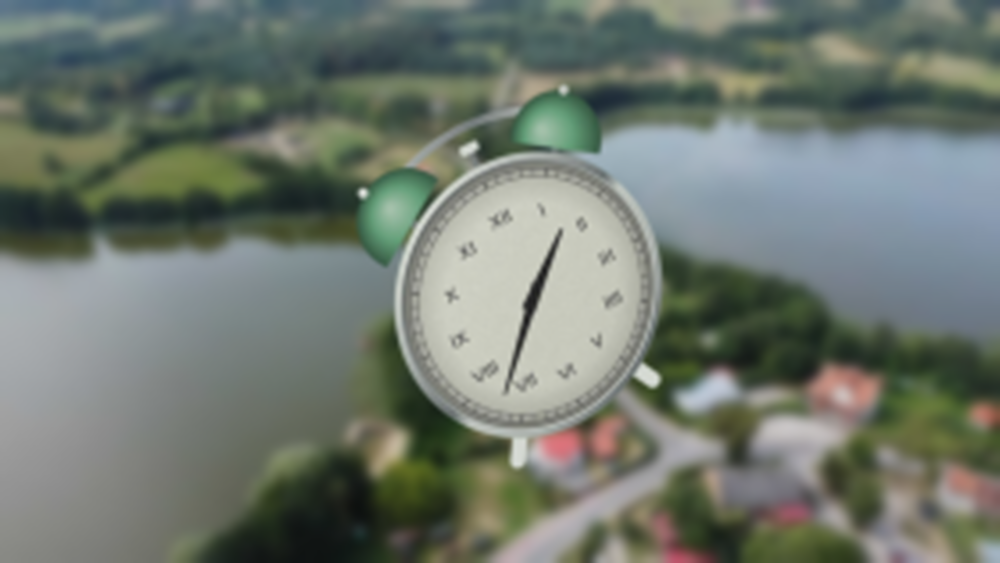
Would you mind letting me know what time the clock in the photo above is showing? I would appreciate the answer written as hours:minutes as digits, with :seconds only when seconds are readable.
1:37
